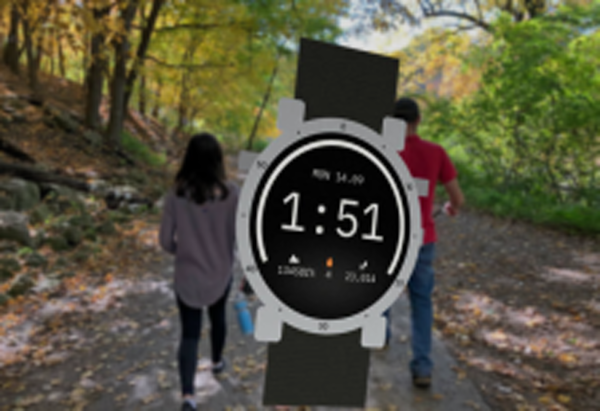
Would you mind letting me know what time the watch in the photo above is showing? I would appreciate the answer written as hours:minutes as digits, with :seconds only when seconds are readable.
1:51
